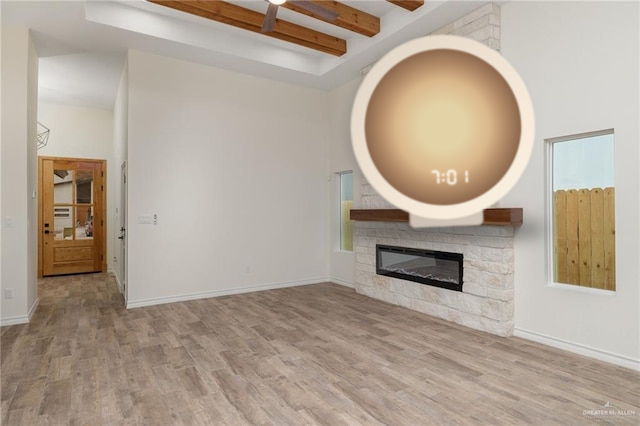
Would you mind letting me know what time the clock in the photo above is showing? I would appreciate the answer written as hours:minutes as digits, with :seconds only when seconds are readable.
7:01
